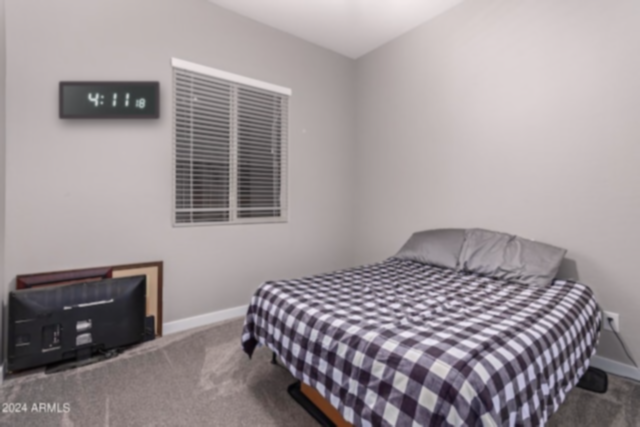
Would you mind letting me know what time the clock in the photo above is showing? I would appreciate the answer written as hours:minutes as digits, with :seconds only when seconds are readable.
4:11
